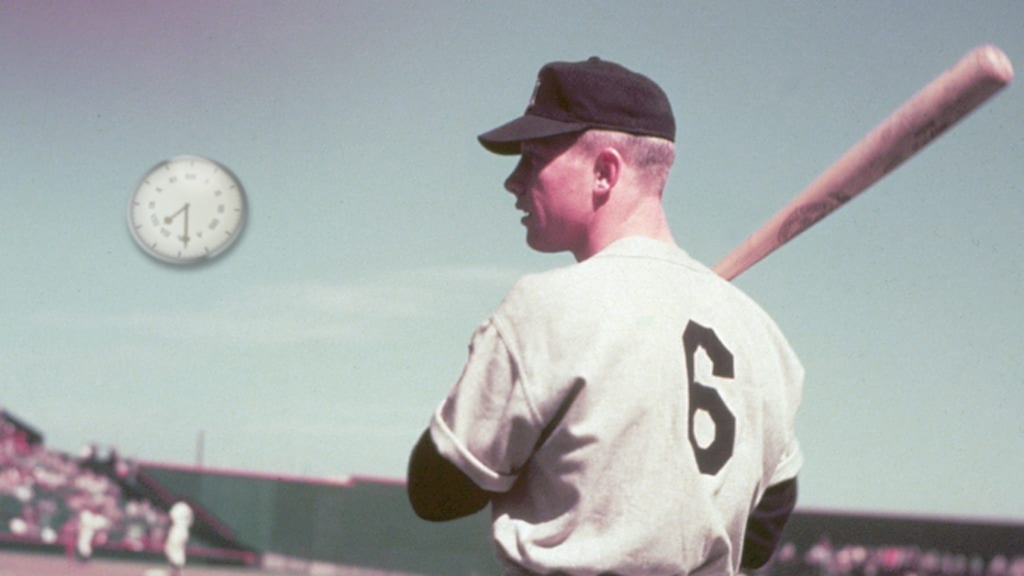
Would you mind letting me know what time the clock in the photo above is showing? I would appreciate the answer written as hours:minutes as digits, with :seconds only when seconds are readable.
7:29
